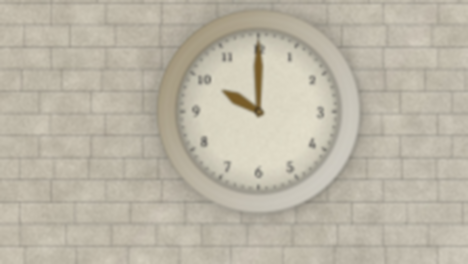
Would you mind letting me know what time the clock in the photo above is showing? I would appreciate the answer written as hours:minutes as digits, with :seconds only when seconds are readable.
10:00
